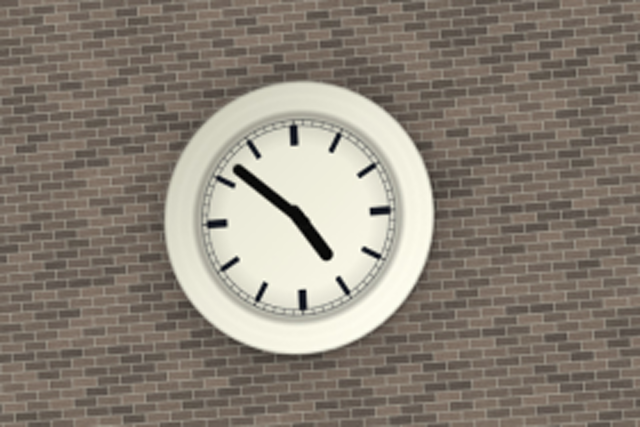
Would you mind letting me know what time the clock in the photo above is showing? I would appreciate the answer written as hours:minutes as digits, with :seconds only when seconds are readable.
4:52
